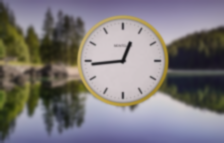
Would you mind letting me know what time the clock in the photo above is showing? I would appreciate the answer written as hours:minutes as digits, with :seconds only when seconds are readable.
12:44
